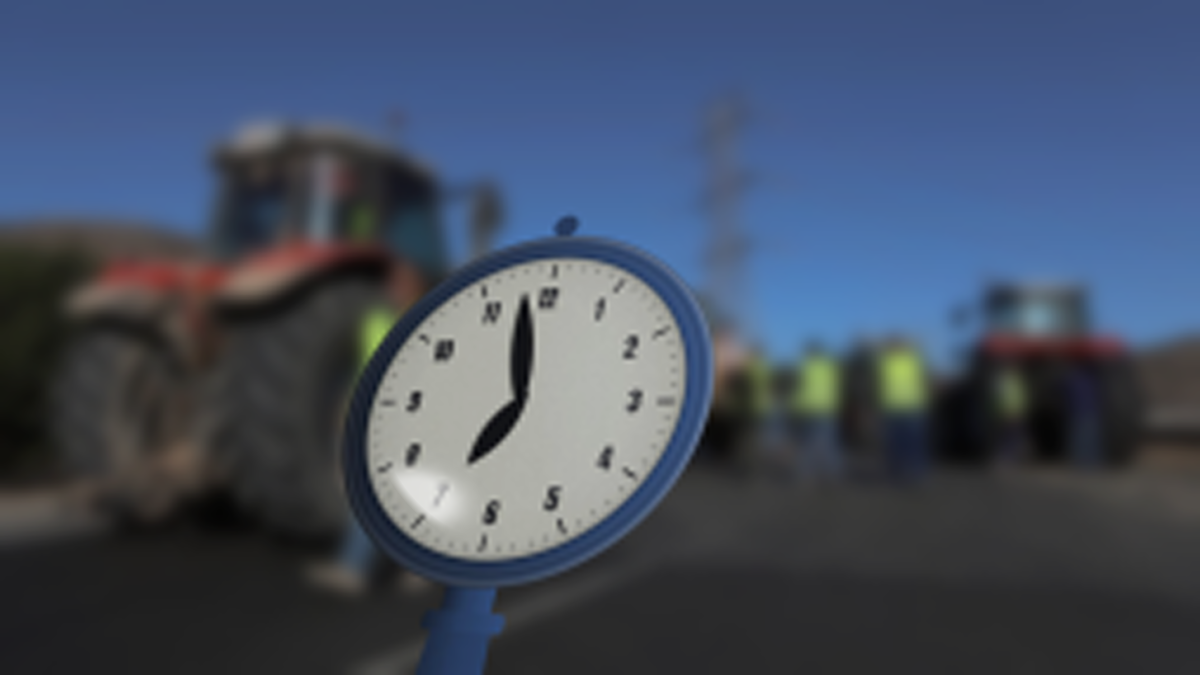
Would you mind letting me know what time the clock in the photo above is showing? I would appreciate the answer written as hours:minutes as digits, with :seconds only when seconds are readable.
6:58
